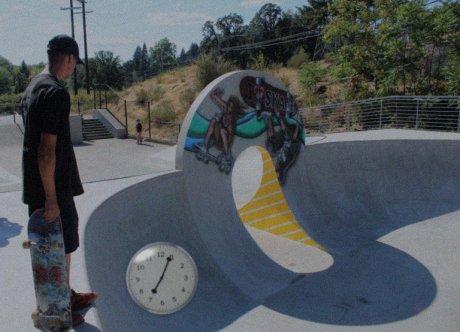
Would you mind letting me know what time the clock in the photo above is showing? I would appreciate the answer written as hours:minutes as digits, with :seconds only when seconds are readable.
7:04
